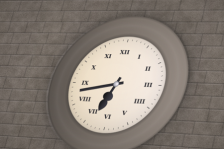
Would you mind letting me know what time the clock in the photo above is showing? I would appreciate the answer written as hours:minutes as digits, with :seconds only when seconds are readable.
6:43
